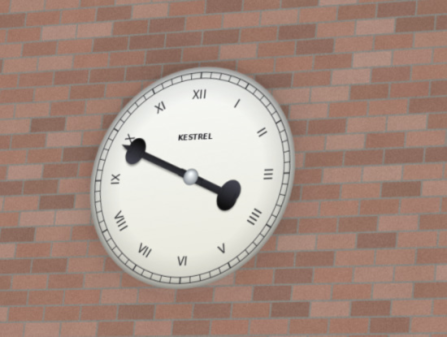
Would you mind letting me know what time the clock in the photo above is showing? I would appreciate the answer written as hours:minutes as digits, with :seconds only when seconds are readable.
3:49
